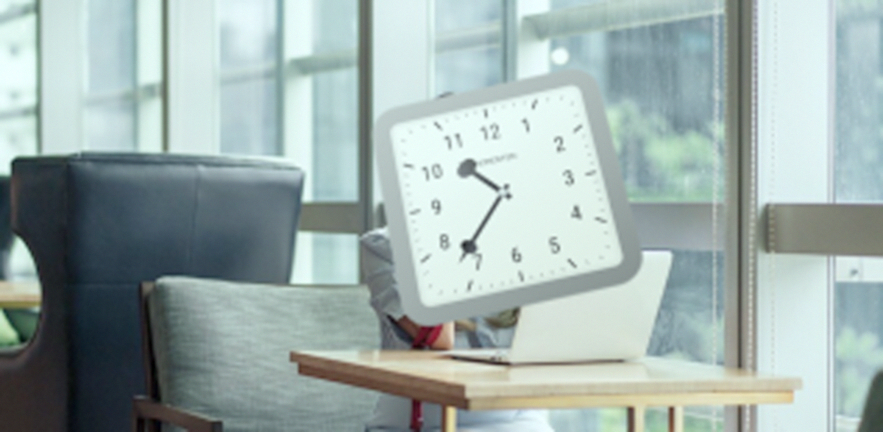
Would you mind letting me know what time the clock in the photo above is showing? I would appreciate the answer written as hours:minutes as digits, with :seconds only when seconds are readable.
10:37
